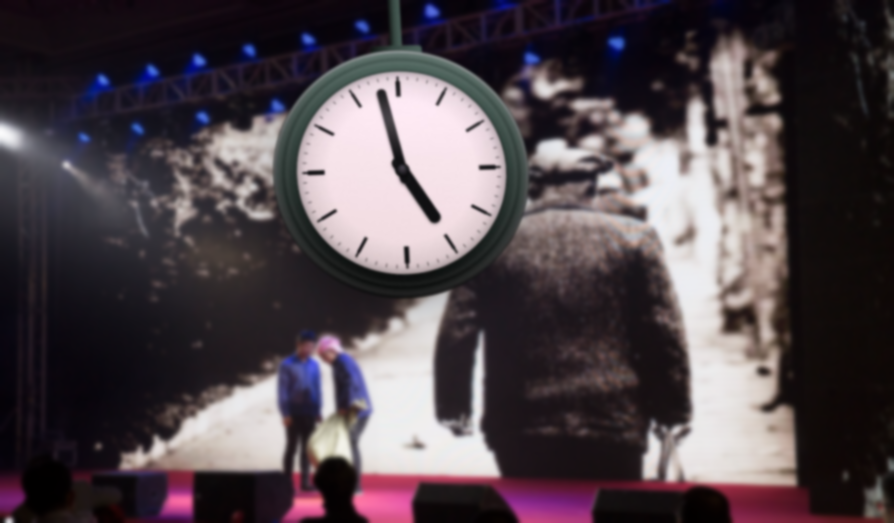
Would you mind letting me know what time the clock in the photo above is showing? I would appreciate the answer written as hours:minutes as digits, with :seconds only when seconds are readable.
4:58
